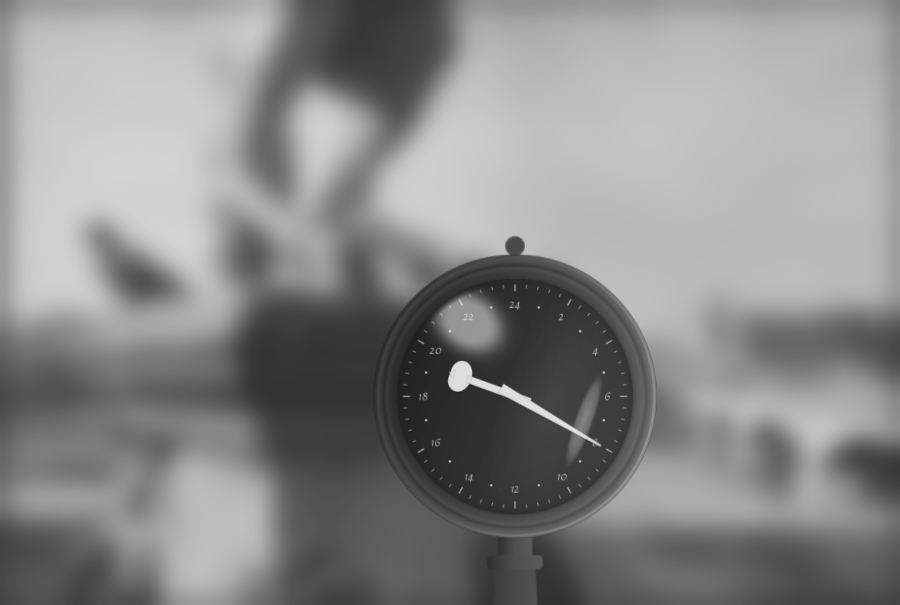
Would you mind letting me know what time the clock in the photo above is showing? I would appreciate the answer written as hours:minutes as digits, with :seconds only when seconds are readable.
19:20
